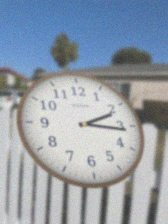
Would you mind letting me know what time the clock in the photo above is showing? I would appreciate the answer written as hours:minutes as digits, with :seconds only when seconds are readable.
2:16
